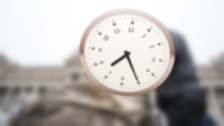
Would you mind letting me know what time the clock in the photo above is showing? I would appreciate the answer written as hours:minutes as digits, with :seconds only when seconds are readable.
7:25
